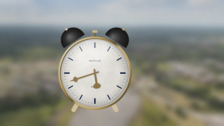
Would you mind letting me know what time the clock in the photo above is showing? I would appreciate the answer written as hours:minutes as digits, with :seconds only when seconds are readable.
5:42
